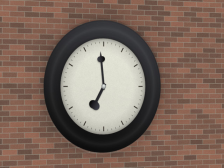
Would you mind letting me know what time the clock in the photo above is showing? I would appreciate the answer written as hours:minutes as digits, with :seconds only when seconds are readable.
6:59
